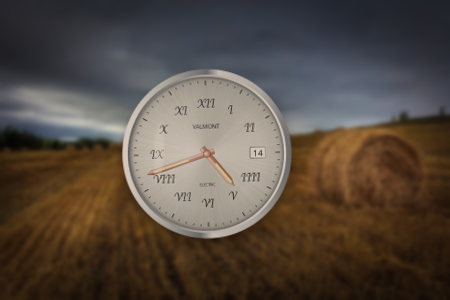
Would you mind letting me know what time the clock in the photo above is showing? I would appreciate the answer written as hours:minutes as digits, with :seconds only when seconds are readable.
4:42
